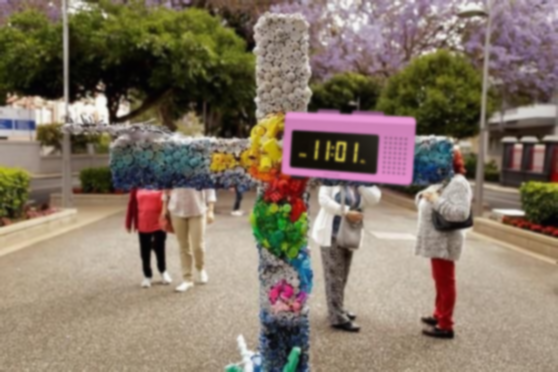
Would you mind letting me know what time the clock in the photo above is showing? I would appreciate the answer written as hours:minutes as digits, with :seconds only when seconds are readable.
11:01
